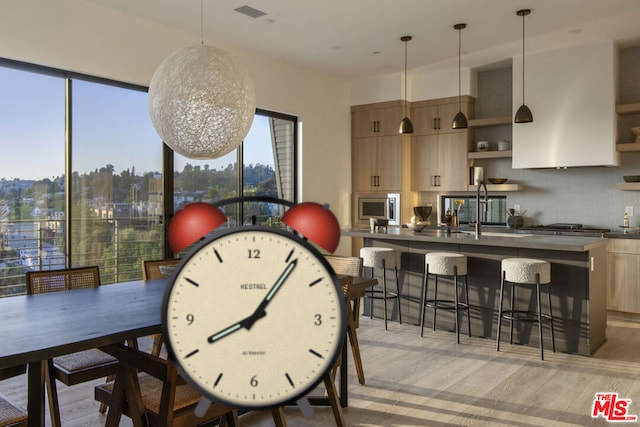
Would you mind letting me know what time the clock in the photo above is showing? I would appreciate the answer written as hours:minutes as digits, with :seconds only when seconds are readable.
8:06
